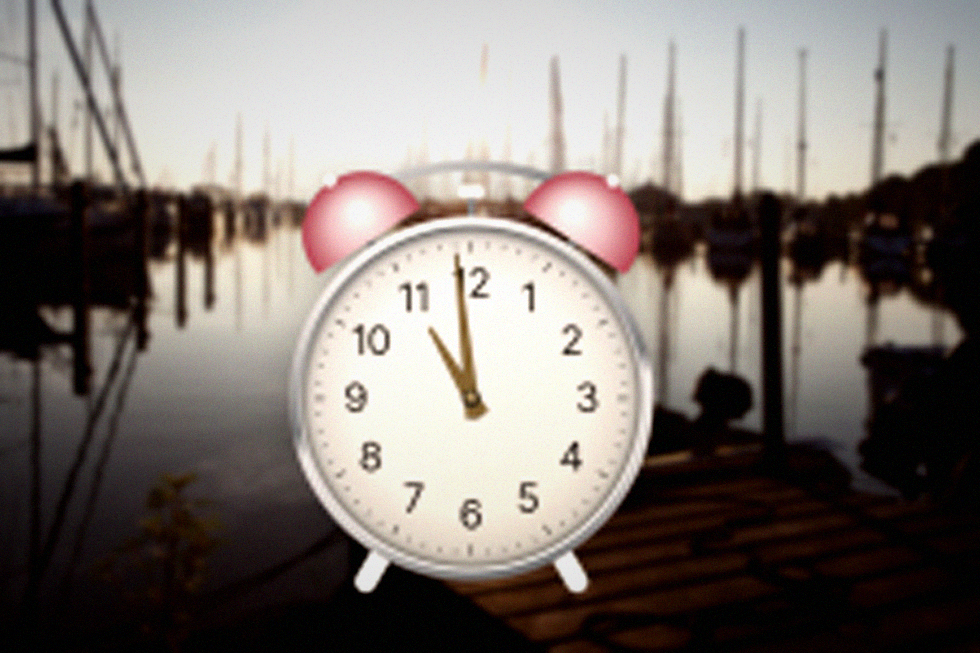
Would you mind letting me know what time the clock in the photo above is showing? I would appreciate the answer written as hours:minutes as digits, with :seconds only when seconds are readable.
10:59
